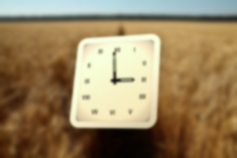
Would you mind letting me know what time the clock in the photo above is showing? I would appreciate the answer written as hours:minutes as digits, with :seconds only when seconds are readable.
2:59
